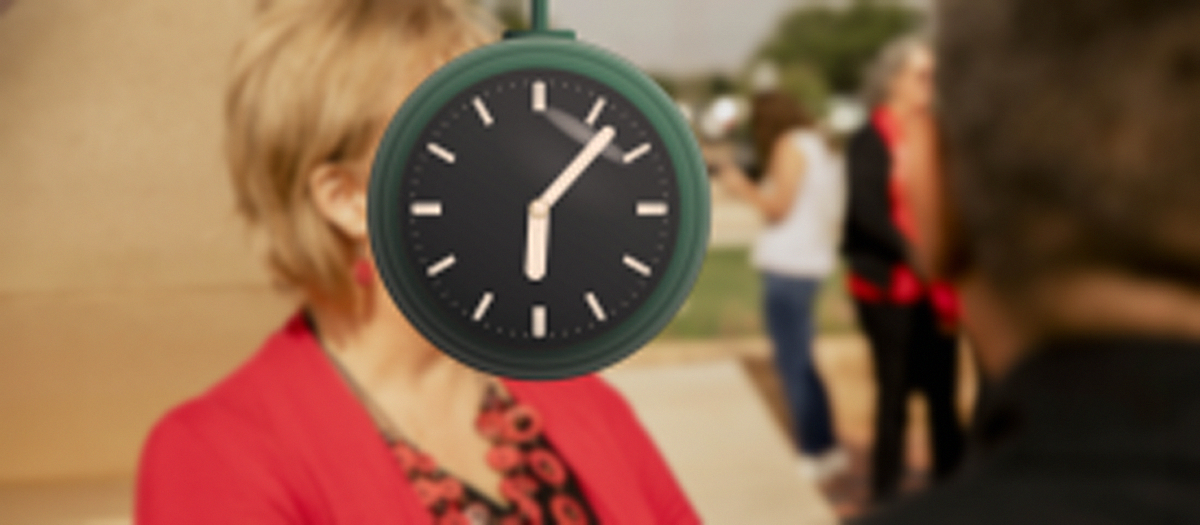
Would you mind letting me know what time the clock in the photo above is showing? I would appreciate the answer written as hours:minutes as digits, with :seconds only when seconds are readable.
6:07
